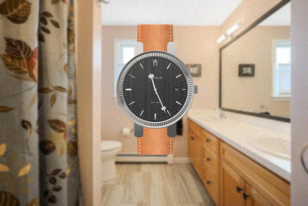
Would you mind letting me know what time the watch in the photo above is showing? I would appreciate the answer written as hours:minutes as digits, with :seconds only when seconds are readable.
11:26
